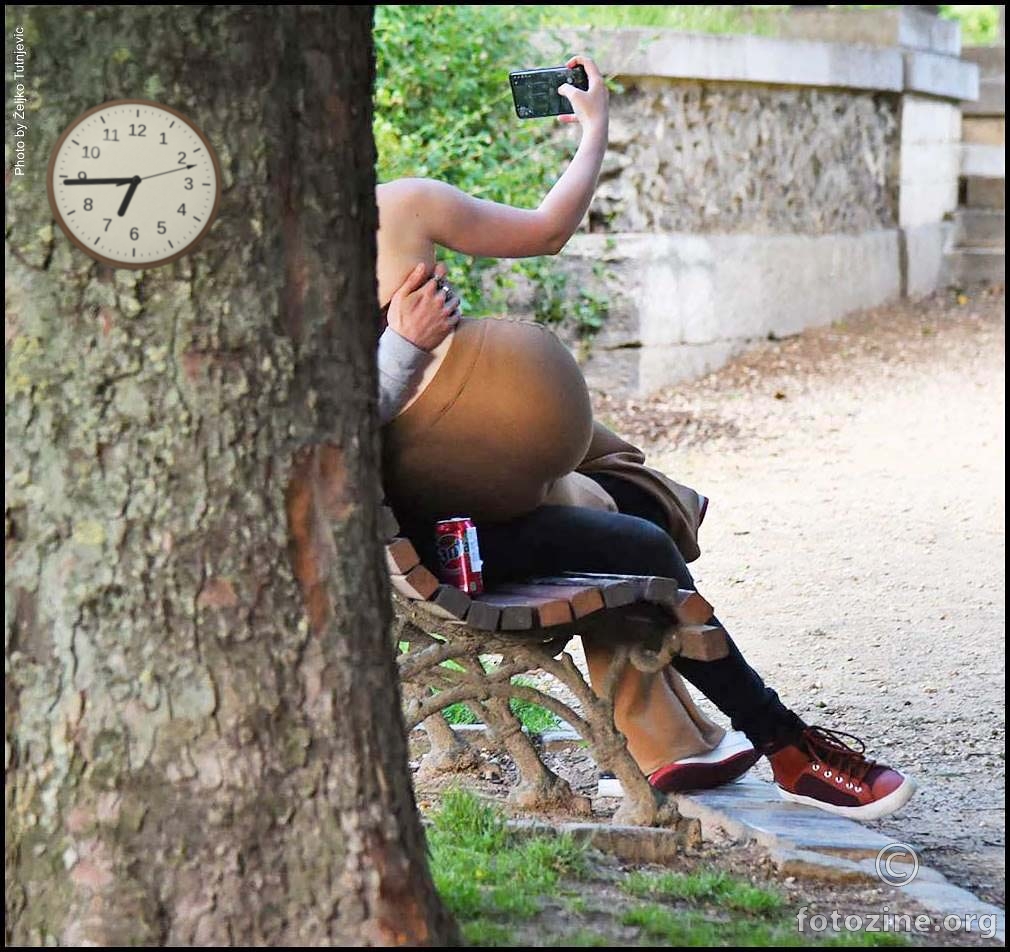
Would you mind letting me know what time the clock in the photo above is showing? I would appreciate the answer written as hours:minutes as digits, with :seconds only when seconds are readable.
6:44:12
